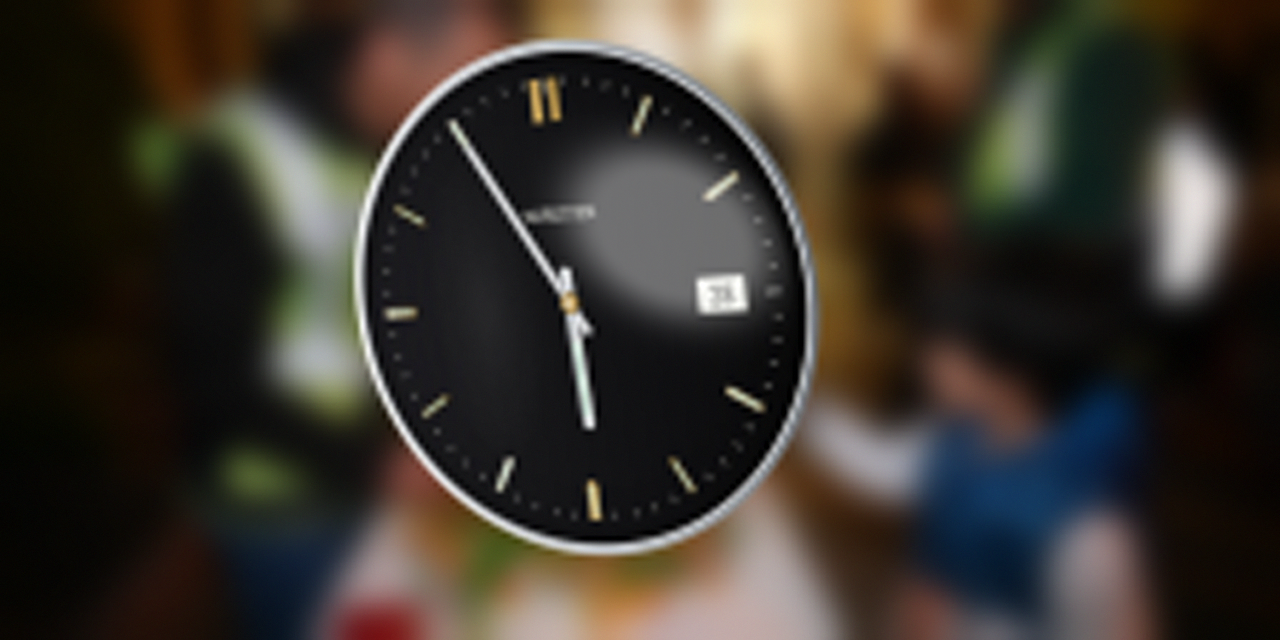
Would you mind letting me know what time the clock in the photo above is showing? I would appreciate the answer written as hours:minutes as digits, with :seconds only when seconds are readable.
5:55
